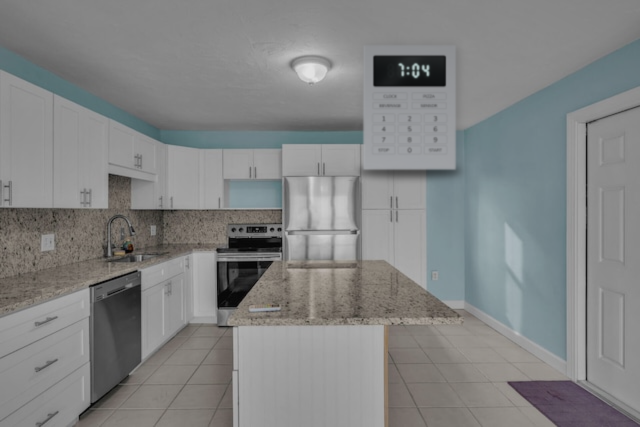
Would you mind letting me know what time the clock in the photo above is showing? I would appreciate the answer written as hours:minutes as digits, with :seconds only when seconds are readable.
7:04
